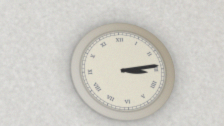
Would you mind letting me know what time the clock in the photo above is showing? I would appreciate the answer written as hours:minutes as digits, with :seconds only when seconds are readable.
3:14
